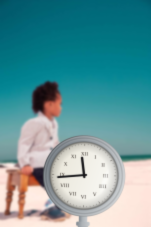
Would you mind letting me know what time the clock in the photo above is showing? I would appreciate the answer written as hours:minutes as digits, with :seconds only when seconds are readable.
11:44
